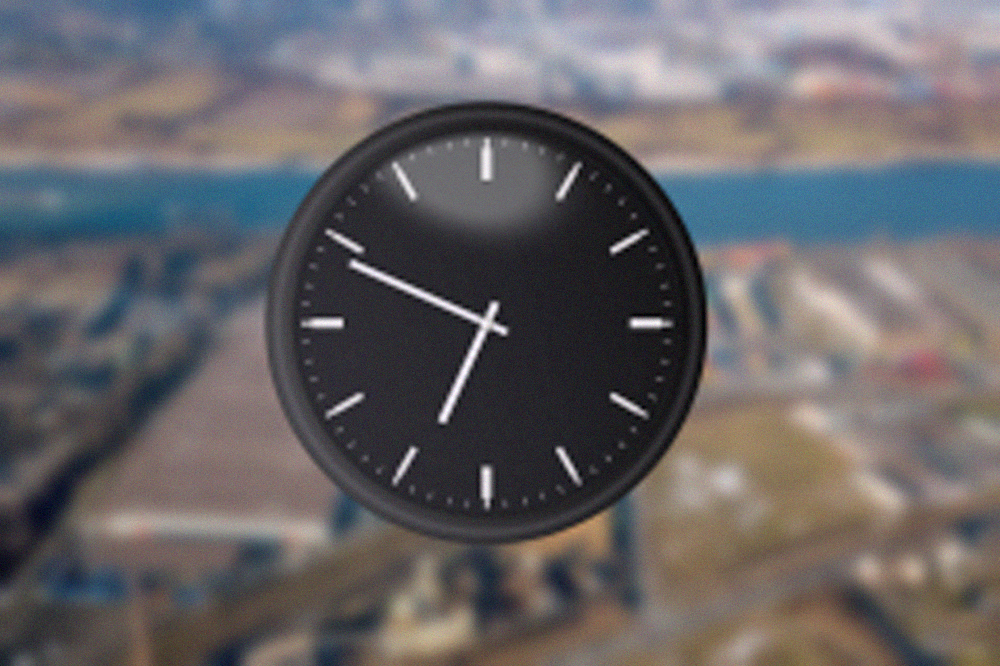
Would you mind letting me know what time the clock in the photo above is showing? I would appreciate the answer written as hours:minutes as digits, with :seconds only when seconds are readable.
6:49
